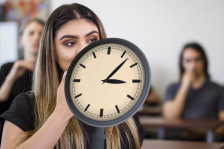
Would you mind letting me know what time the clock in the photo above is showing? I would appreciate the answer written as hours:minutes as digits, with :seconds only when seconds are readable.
3:07
